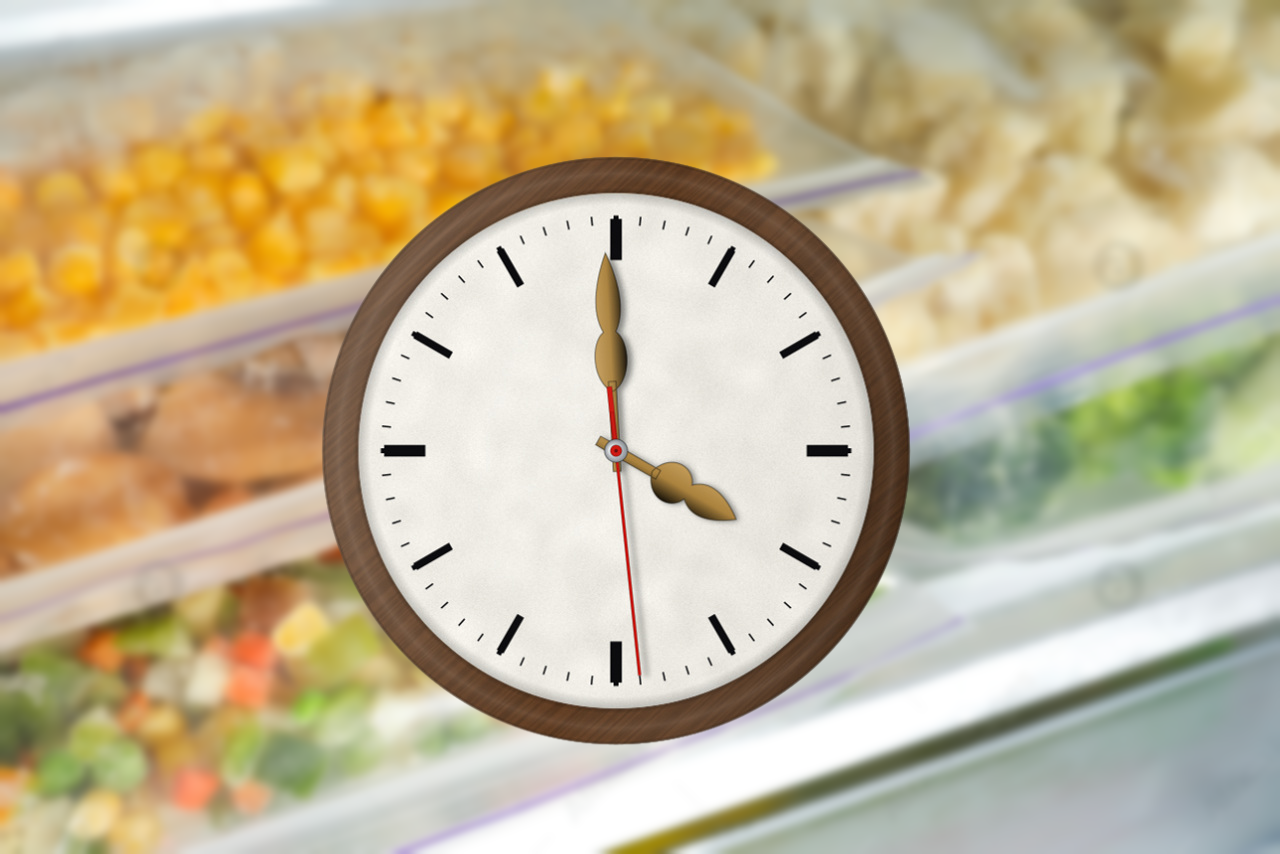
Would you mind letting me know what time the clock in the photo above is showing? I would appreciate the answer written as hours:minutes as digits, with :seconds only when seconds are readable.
3:59:29
